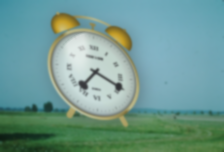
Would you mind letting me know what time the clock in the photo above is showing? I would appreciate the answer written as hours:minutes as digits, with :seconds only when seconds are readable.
7:19
